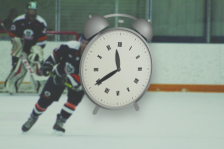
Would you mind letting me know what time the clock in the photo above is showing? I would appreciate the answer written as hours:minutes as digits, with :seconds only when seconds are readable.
11:40
